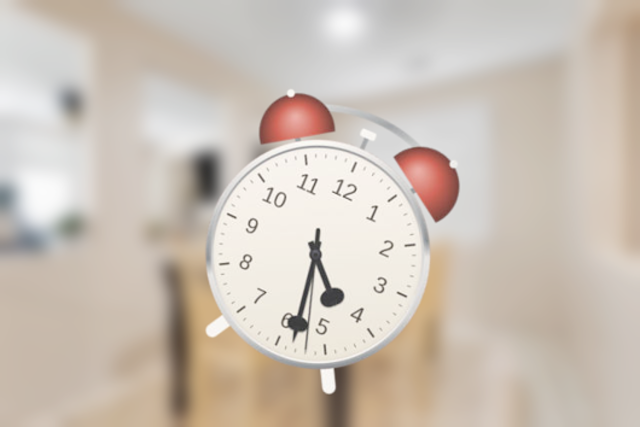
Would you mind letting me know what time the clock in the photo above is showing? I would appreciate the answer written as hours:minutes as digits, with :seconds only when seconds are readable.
4:28:27
